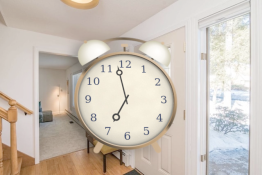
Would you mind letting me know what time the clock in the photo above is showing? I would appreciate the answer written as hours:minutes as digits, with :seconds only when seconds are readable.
6:58
